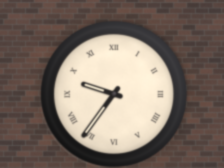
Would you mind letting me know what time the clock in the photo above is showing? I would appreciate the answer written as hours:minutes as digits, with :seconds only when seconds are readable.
9:36
